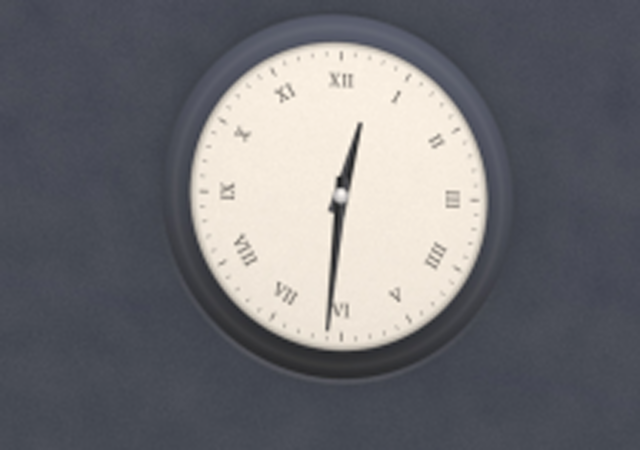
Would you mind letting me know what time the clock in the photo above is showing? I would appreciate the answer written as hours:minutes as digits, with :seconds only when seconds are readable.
12:31
